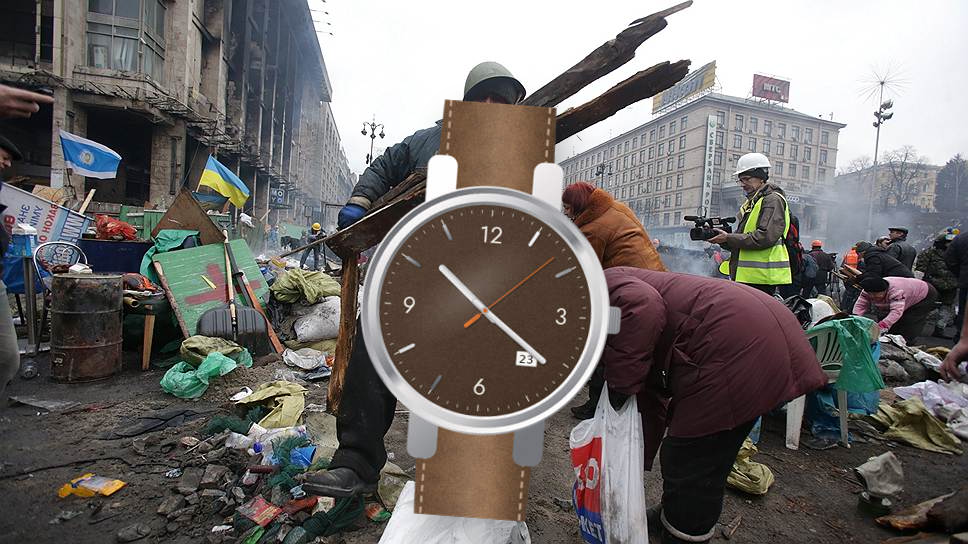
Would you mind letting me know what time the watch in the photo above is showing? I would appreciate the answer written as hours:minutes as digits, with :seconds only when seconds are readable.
10:21:08
